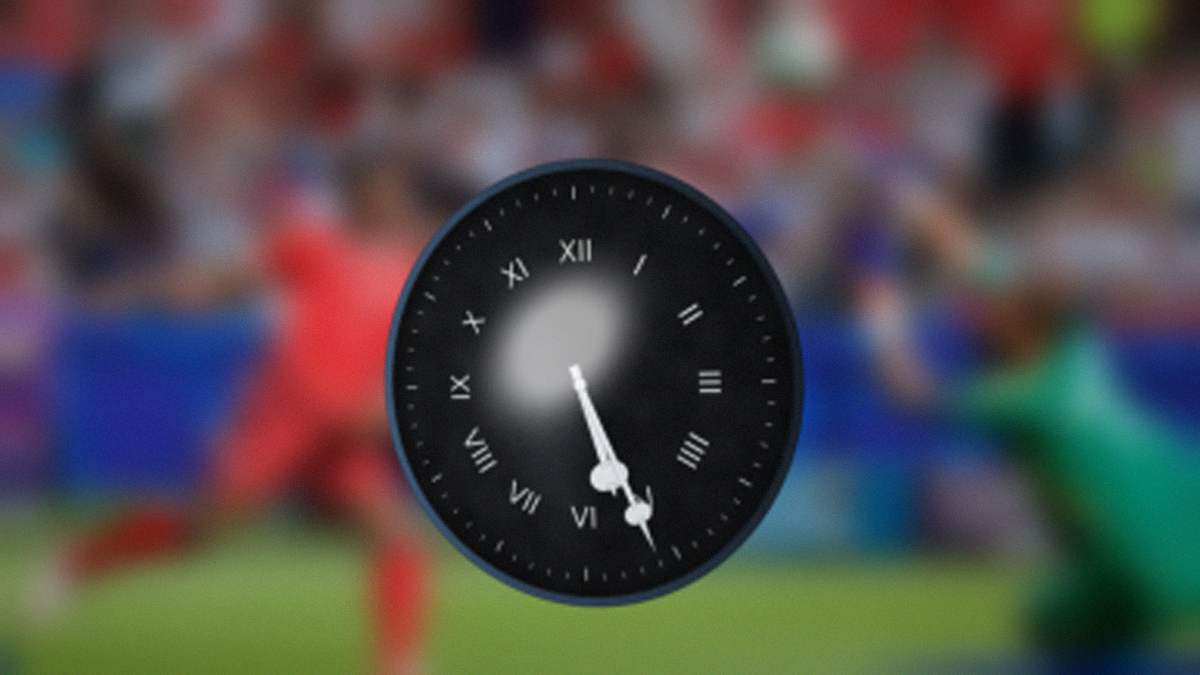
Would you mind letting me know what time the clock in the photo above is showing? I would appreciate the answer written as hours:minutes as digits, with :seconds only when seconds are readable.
5:26
